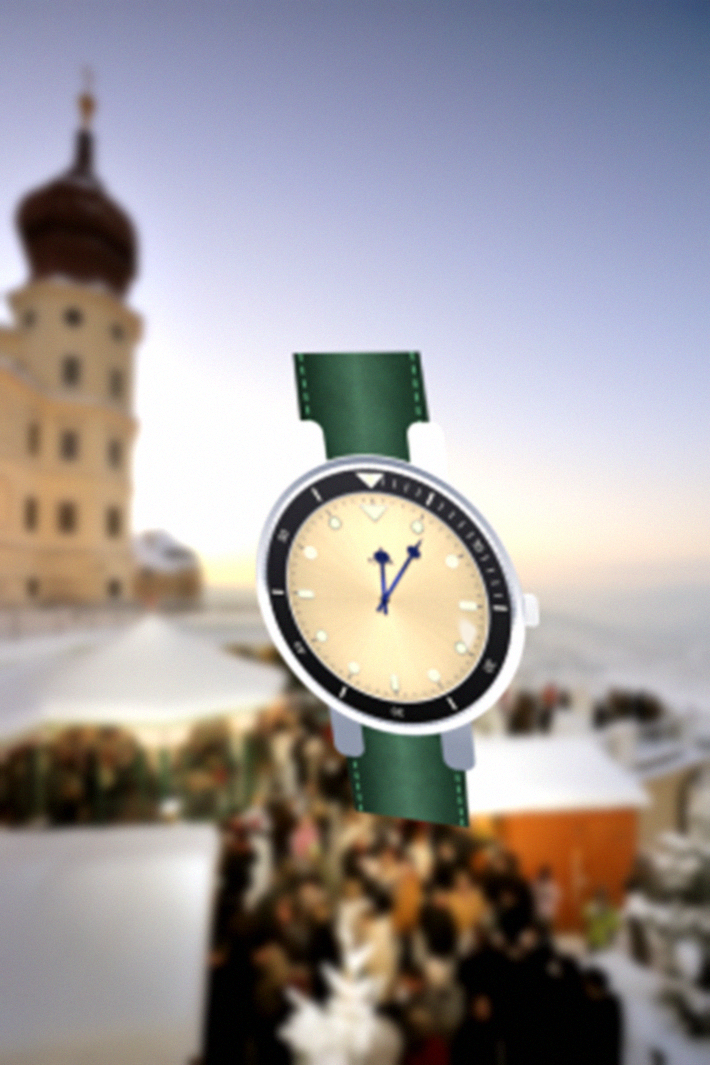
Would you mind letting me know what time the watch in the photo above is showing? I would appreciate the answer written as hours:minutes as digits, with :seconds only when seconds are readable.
12:06
